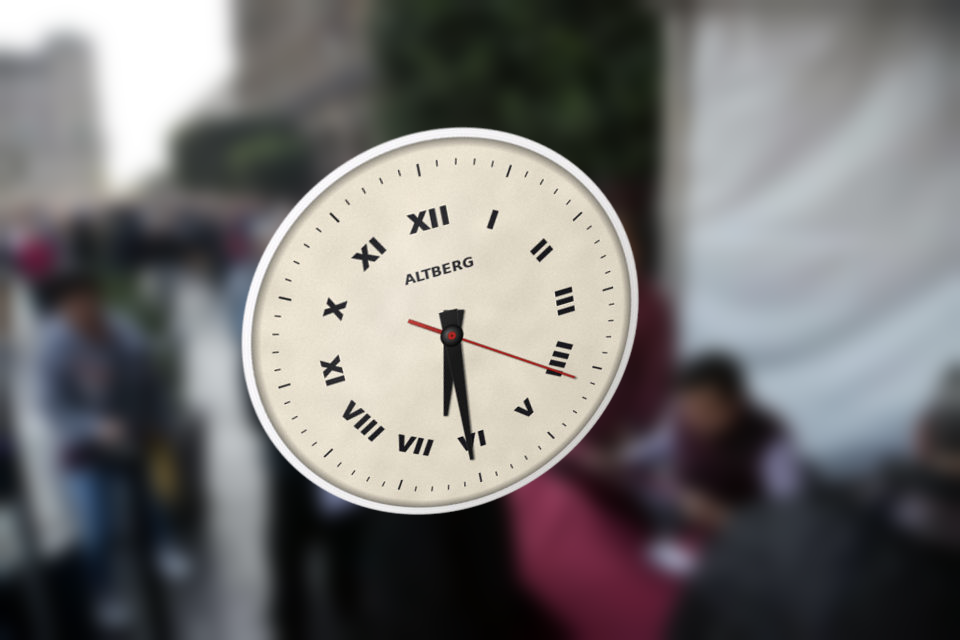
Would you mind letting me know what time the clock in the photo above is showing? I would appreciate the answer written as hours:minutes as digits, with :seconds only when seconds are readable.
6:30:21
